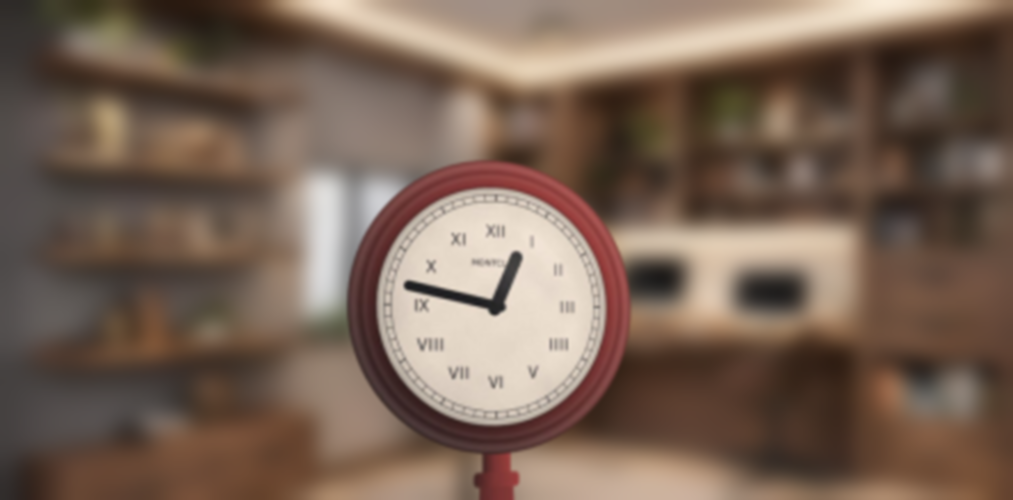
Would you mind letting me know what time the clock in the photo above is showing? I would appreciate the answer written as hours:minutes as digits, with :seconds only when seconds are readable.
12:47
